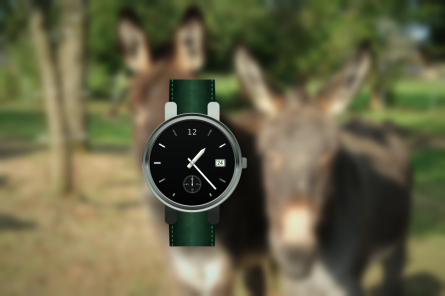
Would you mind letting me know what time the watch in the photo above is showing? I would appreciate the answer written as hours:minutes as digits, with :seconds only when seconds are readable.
1:23
